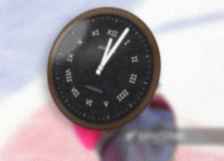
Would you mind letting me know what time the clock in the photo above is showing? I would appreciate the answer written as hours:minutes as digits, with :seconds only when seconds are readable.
12:03
